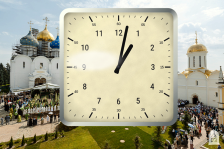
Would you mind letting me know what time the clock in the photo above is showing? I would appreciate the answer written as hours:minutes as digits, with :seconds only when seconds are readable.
1:02
